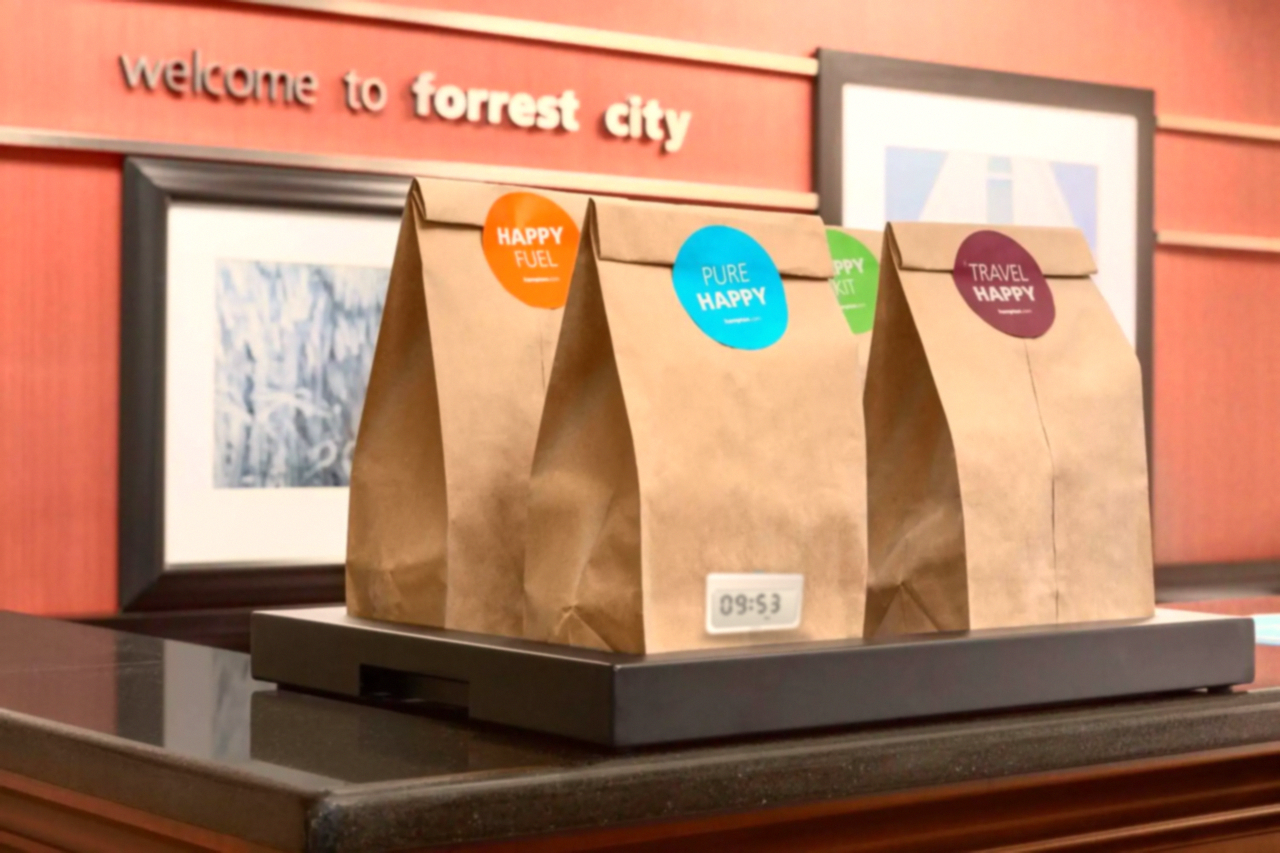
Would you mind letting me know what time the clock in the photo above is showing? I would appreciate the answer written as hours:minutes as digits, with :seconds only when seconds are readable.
9:53
